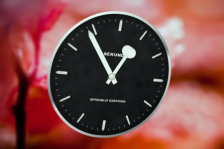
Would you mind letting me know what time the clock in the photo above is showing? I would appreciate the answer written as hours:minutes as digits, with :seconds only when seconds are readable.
12:54
